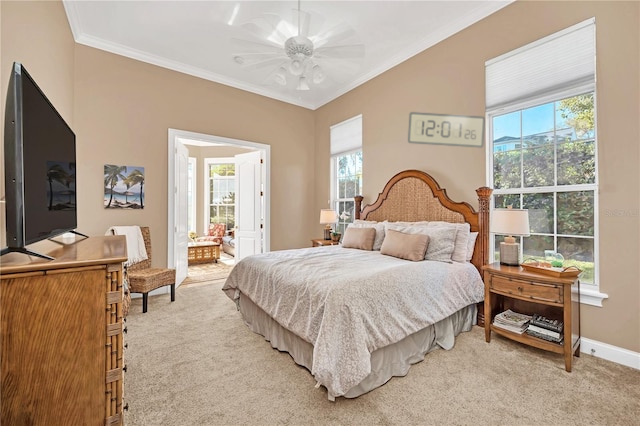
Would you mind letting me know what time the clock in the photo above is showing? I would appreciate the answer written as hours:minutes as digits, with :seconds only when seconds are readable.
12:01:26
